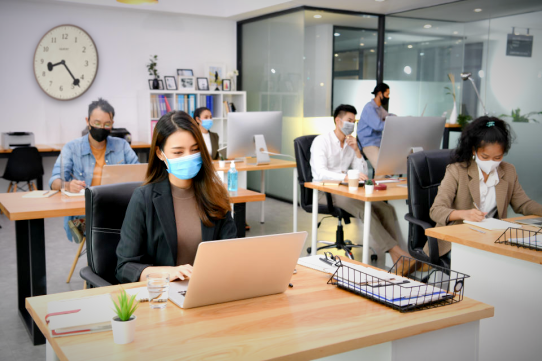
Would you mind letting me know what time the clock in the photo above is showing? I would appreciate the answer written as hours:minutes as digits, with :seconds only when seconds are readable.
8:23
